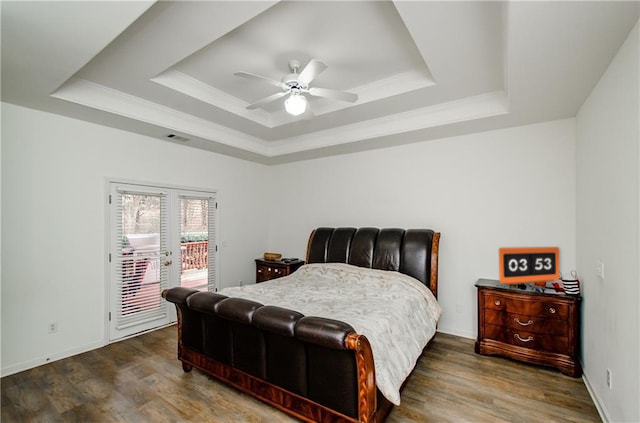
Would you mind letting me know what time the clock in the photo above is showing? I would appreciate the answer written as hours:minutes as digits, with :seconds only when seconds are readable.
3:53
